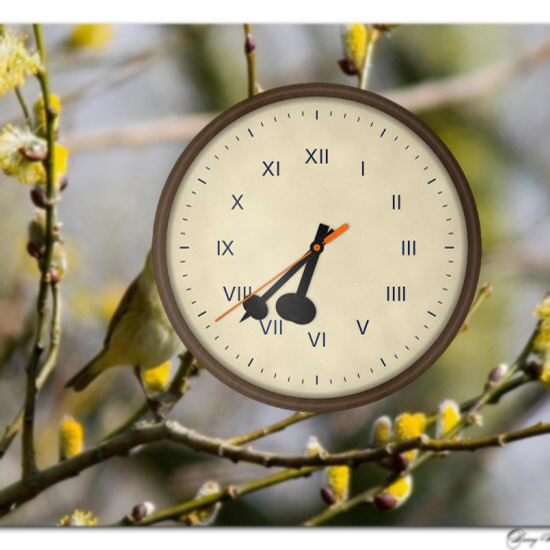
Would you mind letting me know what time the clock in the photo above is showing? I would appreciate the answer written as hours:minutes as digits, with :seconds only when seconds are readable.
6:37:39
